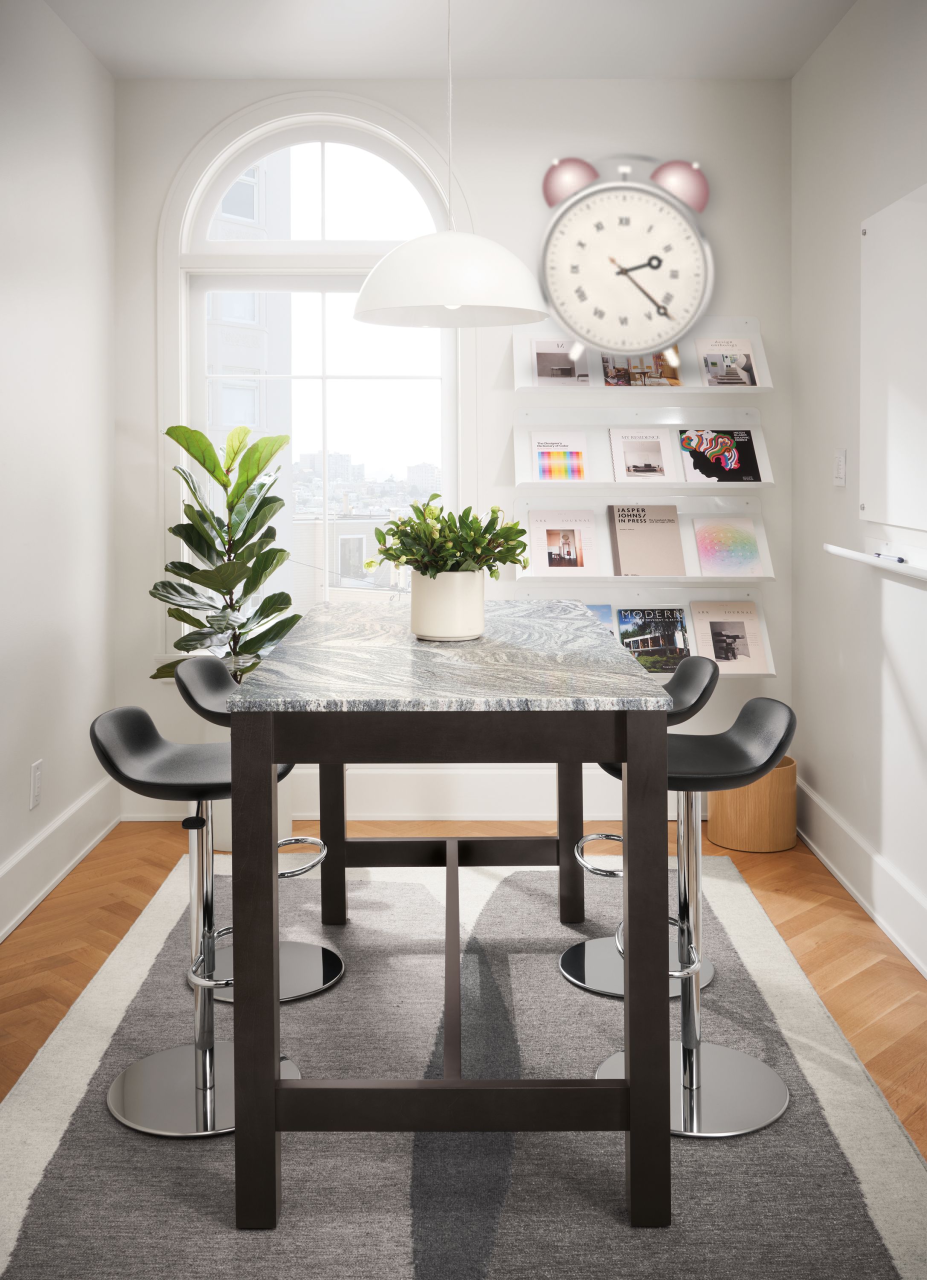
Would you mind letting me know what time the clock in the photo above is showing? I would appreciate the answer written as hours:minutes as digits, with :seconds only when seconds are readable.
2:22:22
